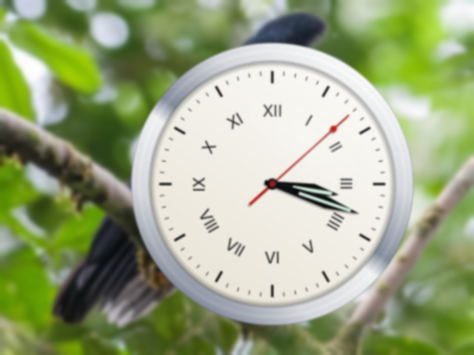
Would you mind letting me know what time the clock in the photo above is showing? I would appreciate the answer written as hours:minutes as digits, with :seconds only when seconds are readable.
3:18:08
